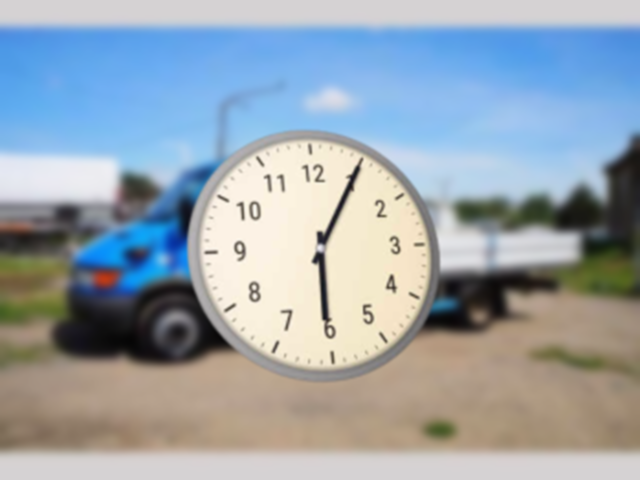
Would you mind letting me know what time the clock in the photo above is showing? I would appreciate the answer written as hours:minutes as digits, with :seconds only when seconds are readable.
6:05
